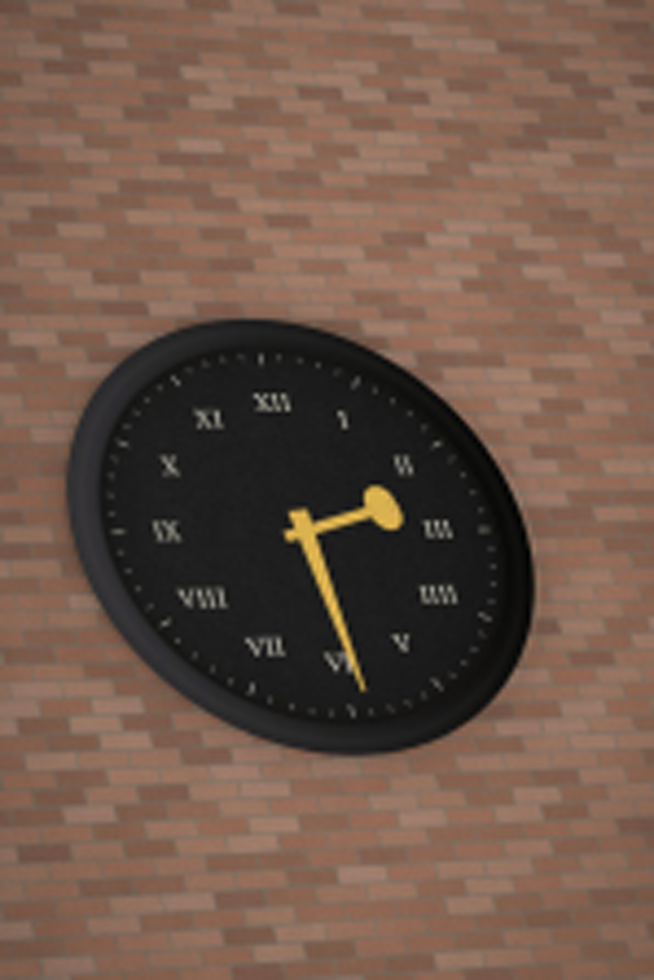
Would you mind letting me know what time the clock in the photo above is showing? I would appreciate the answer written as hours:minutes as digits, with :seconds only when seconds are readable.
2:29
